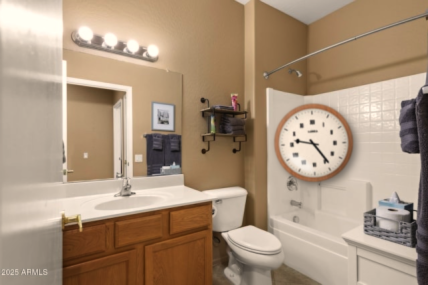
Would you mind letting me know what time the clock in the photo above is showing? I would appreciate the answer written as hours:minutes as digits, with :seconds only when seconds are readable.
9:24
